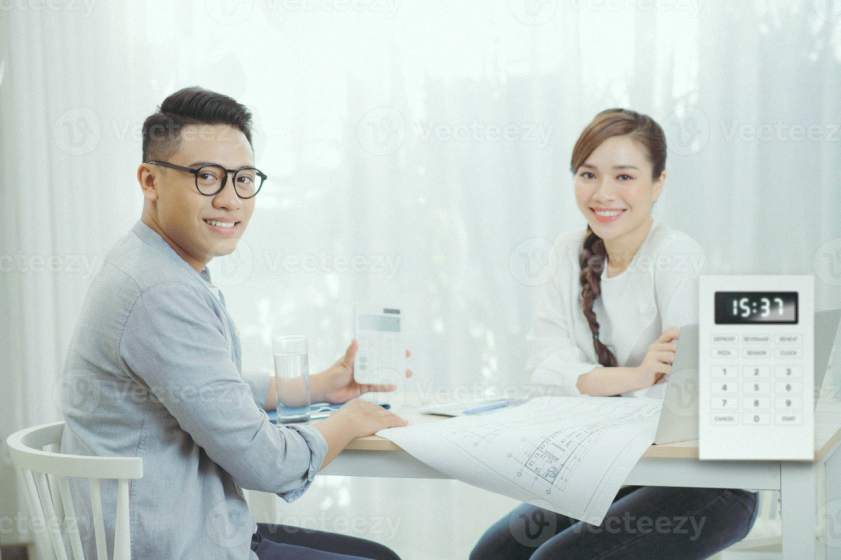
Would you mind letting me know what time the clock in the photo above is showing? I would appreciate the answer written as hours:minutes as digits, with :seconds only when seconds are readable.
15:37
